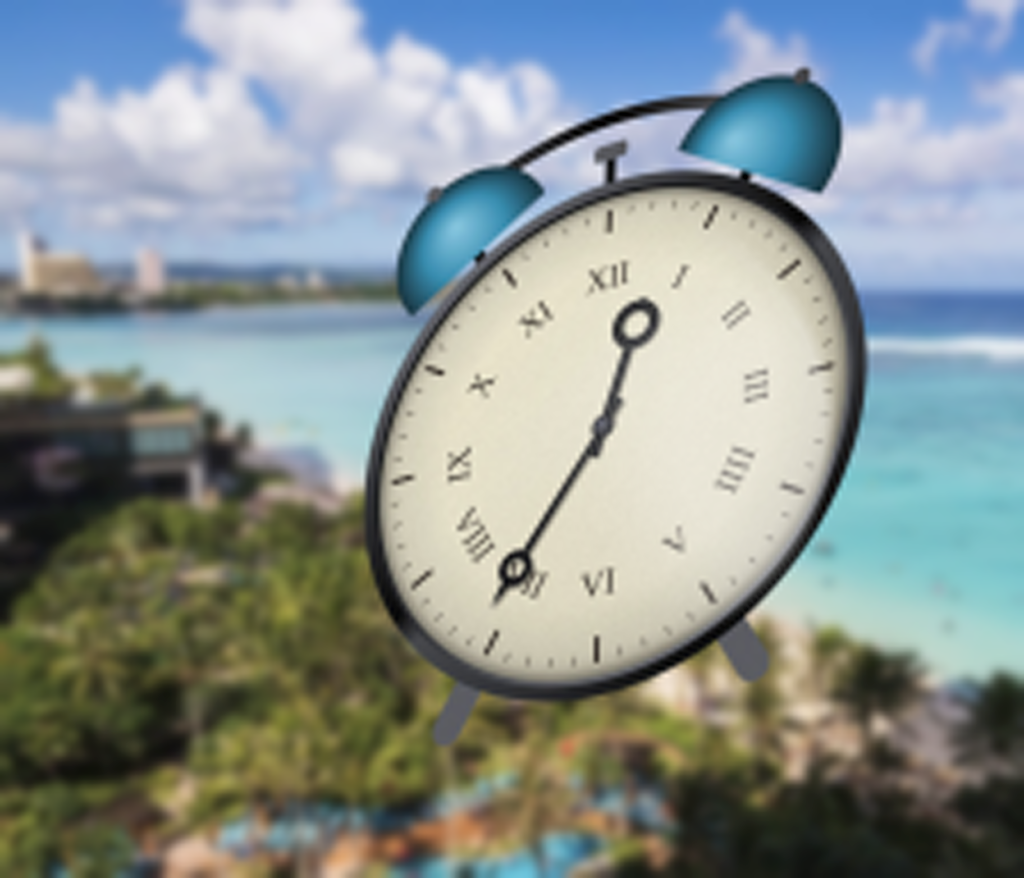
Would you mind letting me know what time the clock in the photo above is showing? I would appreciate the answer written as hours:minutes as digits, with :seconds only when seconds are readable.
12:36
